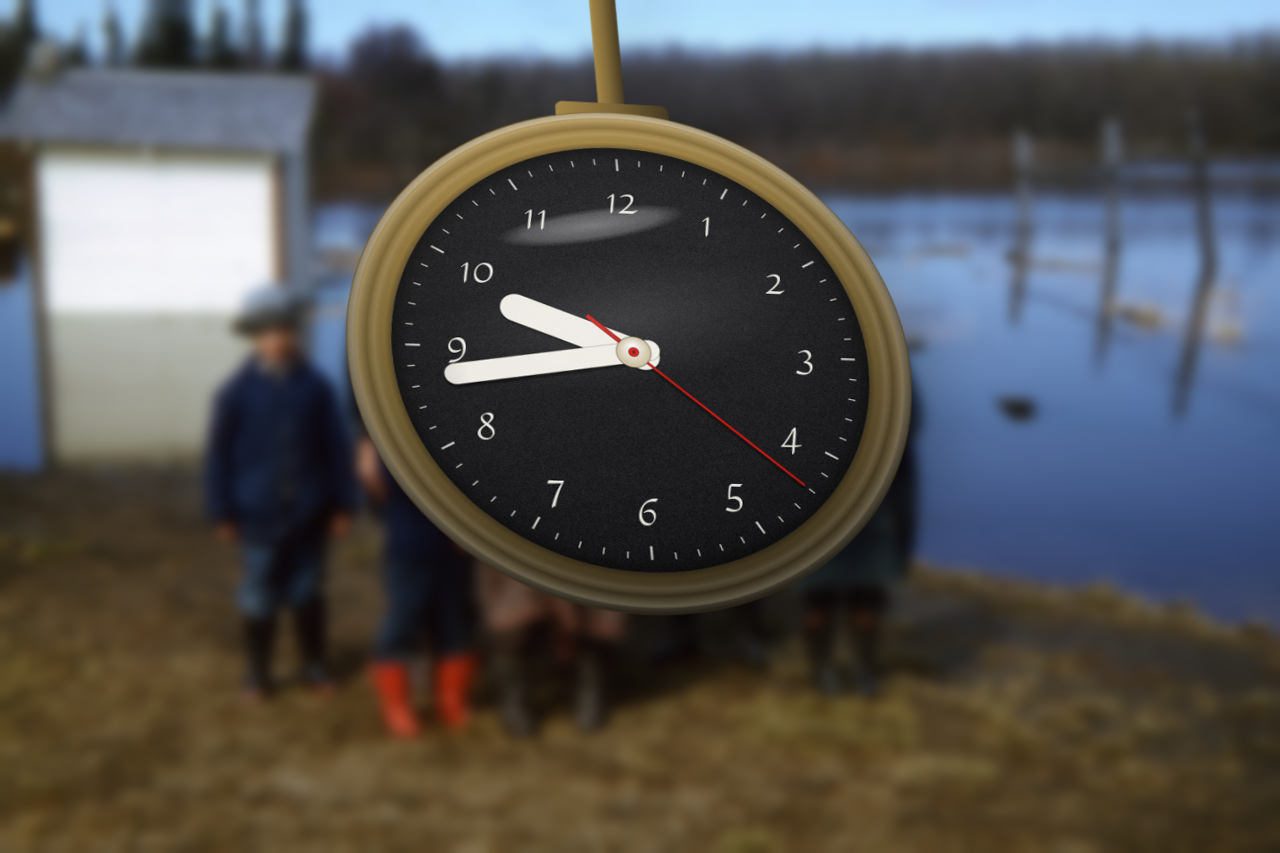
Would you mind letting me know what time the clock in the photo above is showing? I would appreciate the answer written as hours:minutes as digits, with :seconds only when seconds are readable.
9:43:22
